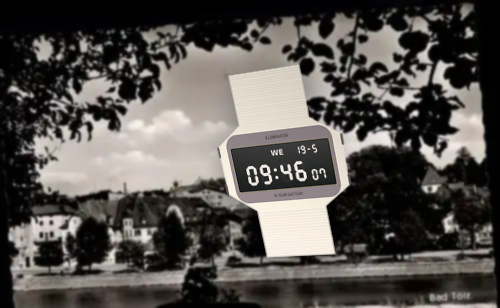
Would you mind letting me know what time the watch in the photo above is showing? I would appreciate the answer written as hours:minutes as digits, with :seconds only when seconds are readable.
9:46:07
